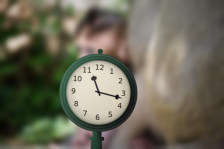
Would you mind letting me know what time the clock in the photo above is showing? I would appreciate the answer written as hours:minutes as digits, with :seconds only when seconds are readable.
11:17
